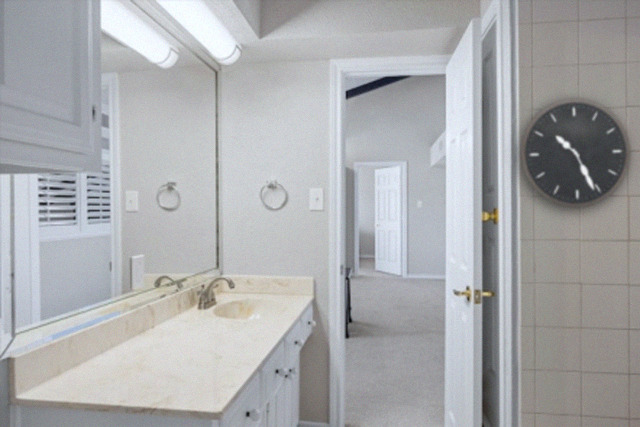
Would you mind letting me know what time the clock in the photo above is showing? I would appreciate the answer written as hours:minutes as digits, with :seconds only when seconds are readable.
10:26
